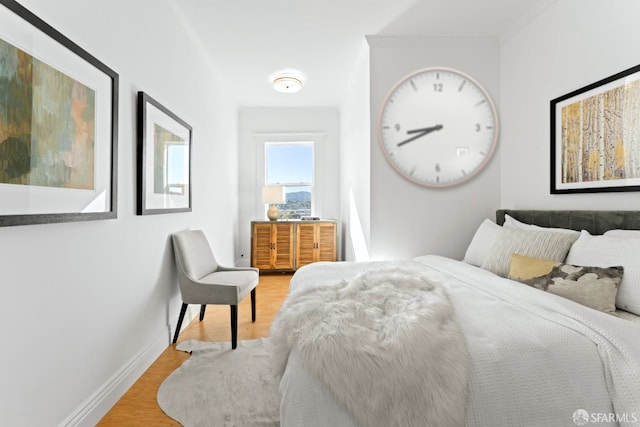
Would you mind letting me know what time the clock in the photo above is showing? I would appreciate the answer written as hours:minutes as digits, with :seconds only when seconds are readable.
8:41
